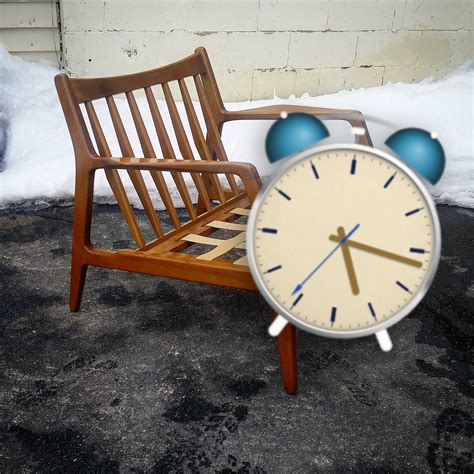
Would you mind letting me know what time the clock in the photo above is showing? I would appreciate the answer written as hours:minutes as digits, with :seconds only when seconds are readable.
5:16:36
